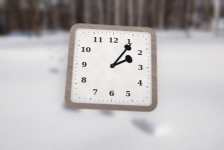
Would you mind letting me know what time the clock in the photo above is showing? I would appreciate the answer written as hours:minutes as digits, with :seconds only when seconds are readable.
2:06
